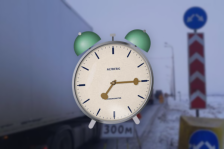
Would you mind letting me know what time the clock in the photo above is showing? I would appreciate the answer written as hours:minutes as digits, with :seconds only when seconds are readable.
7:15
